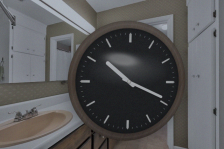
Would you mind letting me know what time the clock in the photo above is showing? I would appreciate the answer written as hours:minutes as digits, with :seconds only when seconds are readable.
10:19
